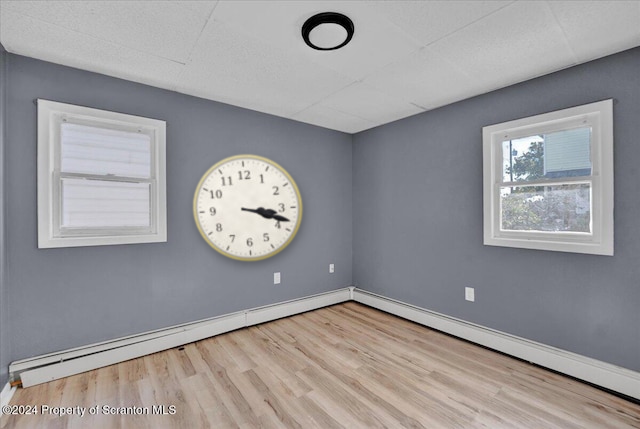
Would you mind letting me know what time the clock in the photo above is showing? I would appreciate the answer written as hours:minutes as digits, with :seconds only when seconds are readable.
3:18
